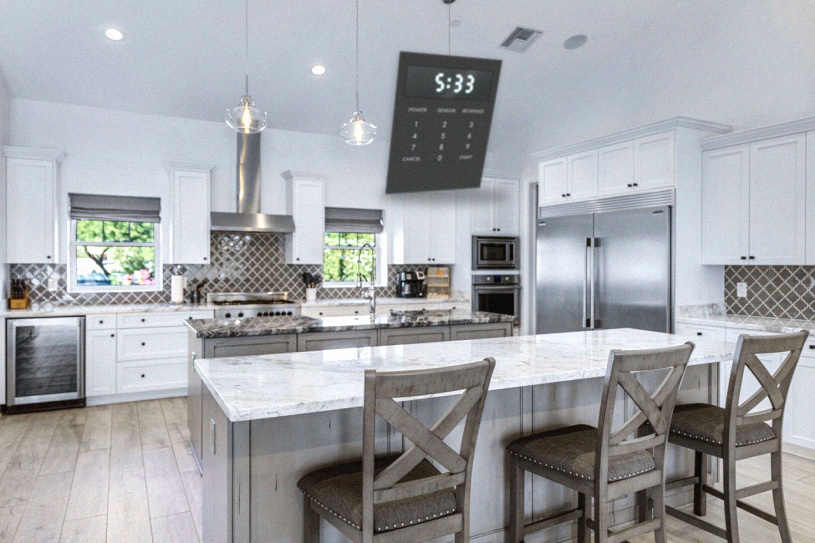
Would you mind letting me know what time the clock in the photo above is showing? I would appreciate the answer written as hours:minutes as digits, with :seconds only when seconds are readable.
5:33
